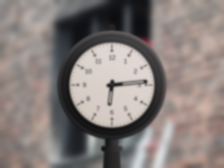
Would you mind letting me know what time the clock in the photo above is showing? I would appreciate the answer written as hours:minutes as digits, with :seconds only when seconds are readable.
6:14
